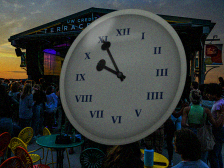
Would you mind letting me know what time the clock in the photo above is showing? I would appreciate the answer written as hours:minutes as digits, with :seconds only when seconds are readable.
9:55
